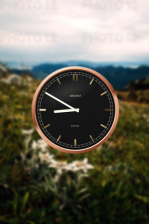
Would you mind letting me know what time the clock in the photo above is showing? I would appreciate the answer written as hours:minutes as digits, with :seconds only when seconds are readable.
8:50
